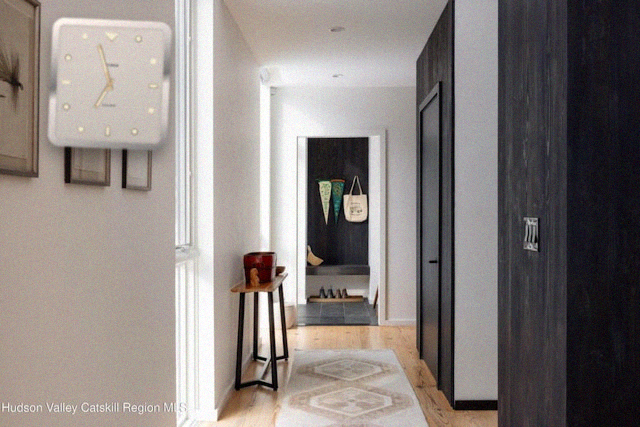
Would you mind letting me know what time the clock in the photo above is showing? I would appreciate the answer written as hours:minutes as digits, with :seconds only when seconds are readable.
6:57
